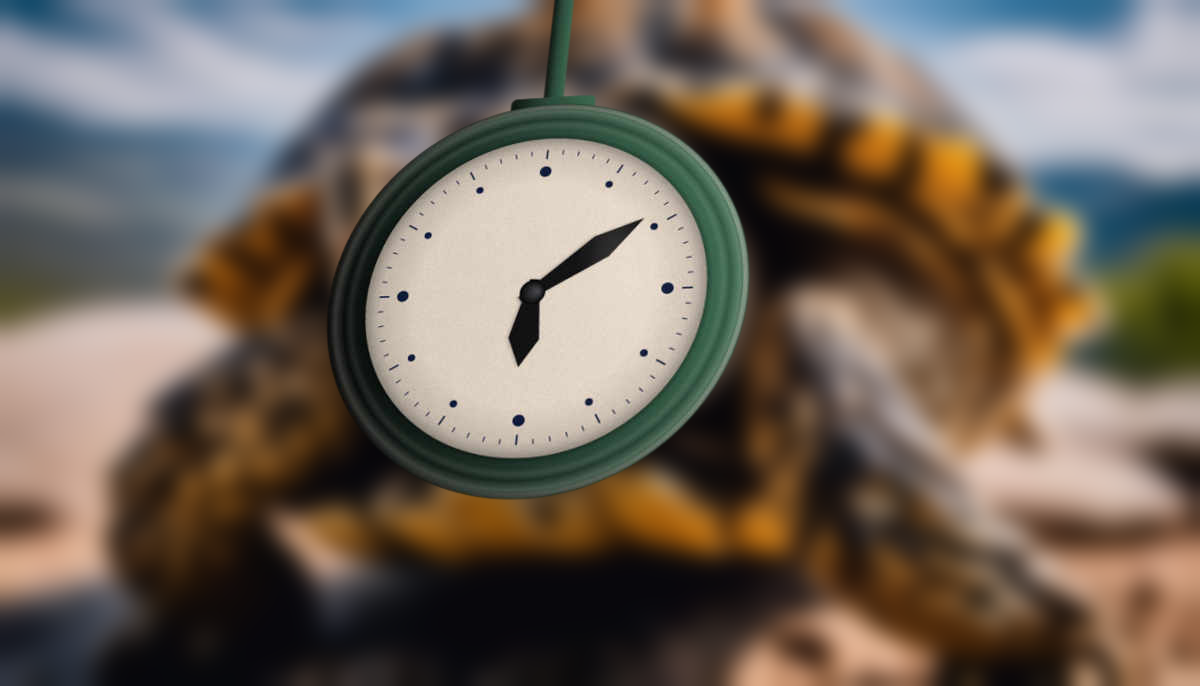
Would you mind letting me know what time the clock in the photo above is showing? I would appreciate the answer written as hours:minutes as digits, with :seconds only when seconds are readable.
6:09
